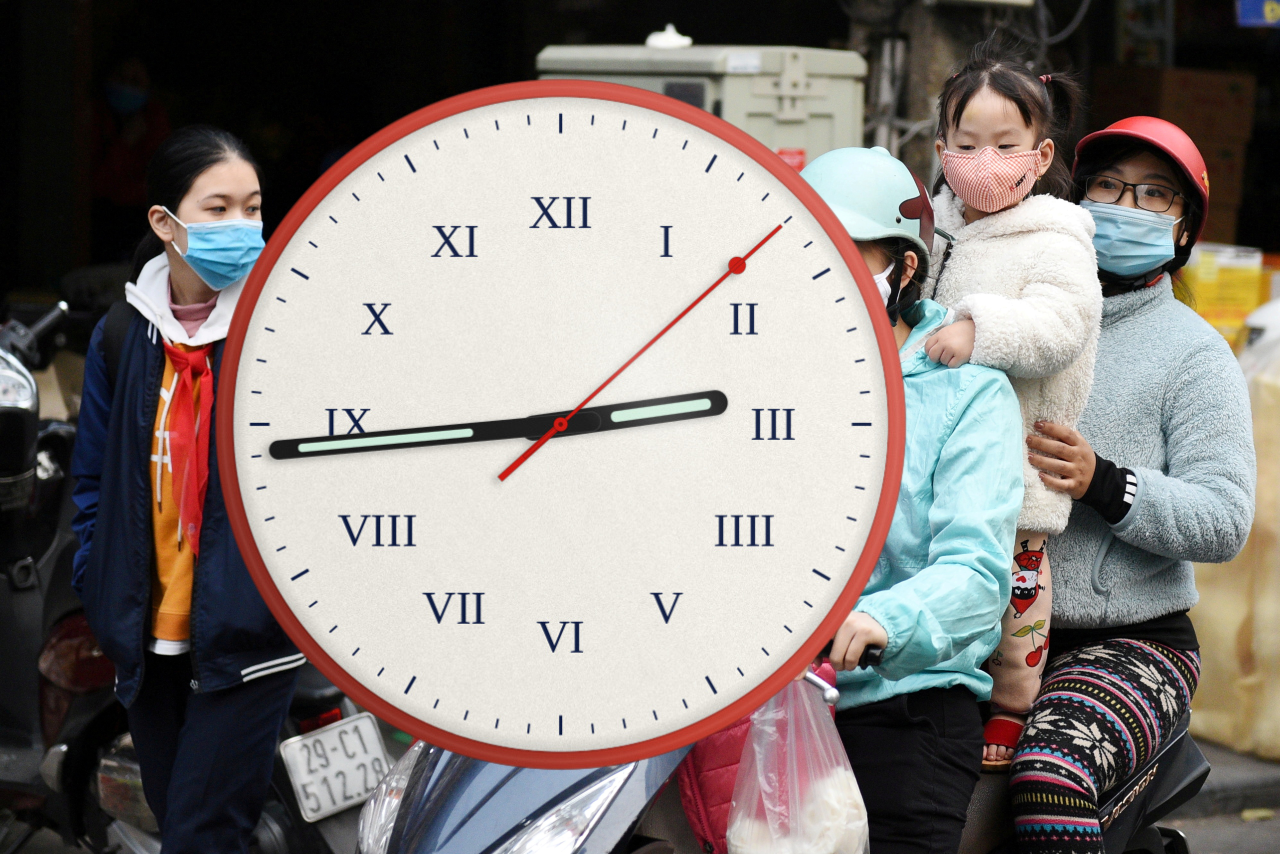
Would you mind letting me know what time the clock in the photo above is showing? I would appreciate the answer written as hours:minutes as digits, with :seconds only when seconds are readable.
2:44:08
